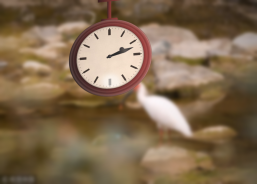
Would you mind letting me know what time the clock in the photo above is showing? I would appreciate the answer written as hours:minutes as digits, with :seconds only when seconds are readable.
2:12
